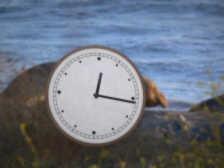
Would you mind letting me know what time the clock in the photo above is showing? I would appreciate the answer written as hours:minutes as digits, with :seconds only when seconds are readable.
12:16
